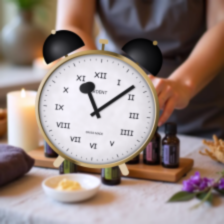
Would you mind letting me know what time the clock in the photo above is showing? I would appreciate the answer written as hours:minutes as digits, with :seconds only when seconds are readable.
11:08
